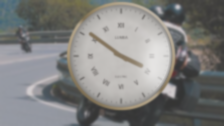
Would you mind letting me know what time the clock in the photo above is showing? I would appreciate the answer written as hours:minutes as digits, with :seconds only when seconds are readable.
3:51
